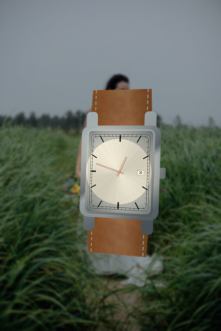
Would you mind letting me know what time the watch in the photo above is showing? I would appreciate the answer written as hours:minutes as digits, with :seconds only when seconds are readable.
12:48
